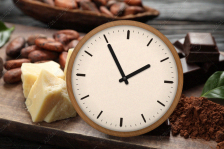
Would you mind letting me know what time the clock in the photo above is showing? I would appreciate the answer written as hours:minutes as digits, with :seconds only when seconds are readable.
1:55
